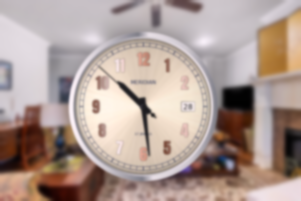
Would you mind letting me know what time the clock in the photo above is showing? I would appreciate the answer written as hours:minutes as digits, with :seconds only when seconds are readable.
10:28:52
